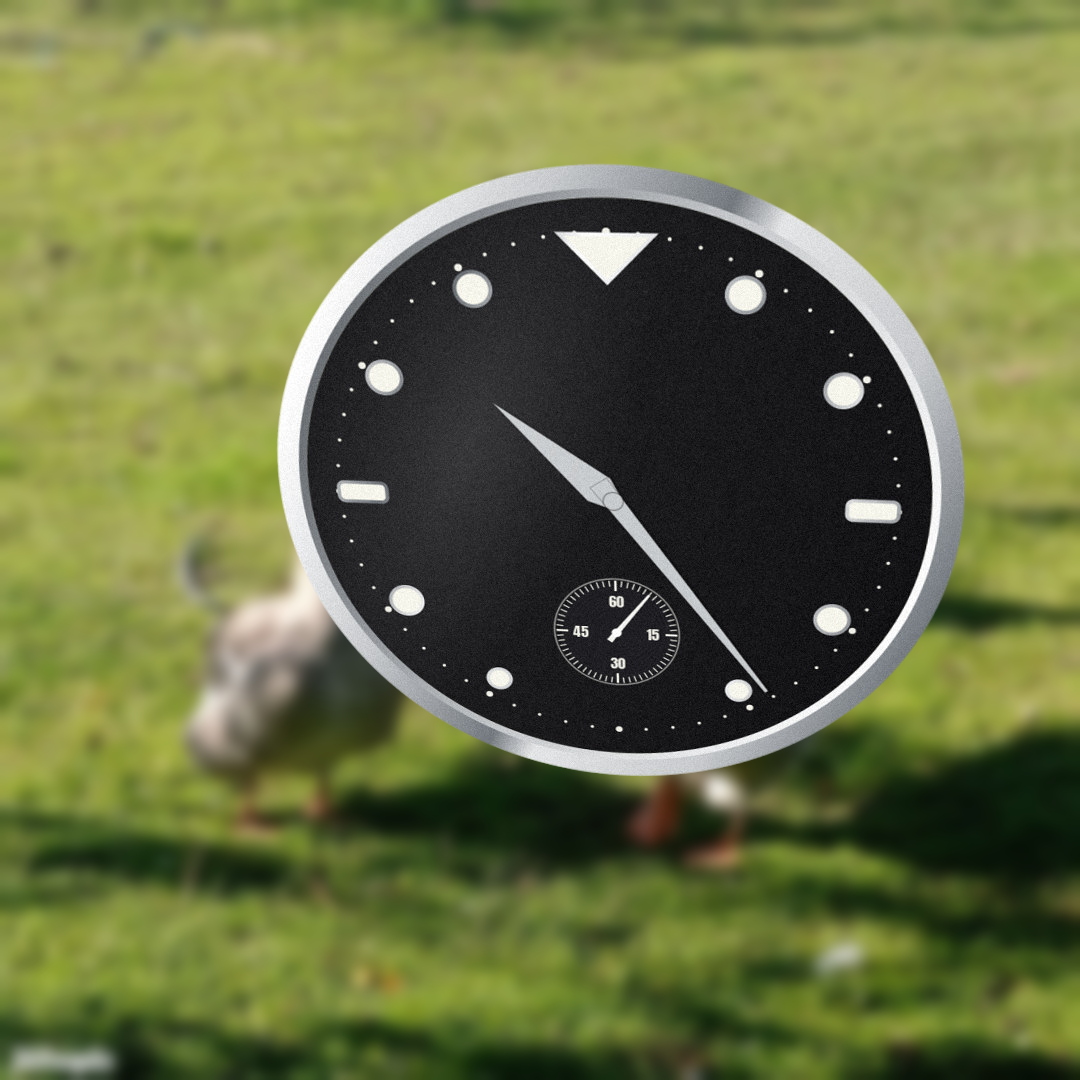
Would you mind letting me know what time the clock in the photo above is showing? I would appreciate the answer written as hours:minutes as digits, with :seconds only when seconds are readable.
10:24:06
